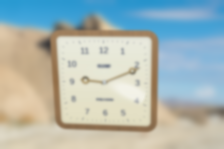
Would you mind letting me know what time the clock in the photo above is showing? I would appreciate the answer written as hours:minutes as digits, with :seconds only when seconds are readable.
9:11
